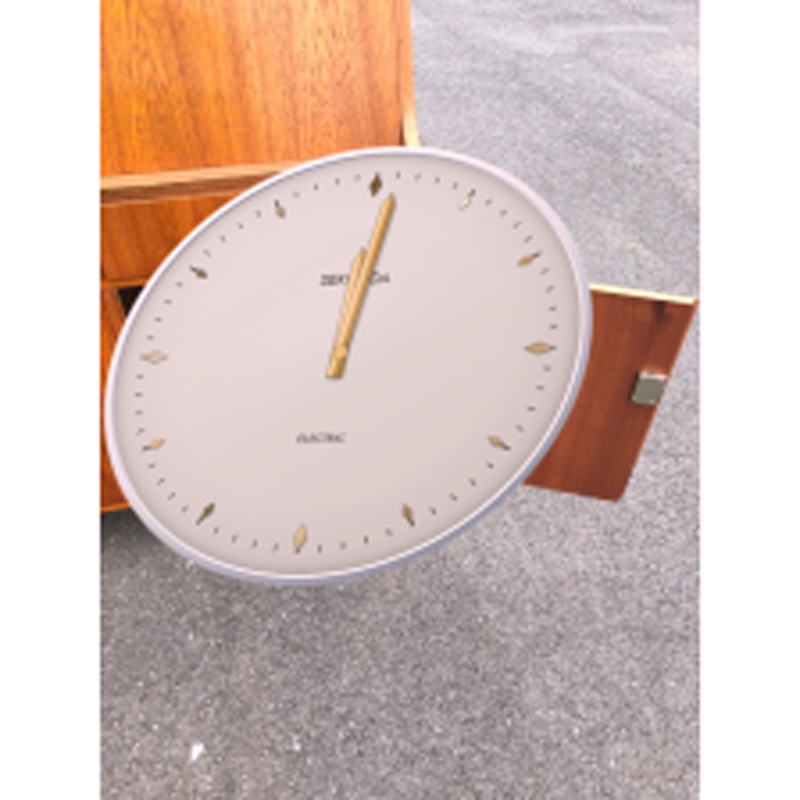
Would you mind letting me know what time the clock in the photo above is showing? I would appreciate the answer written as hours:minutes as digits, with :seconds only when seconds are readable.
12:01
